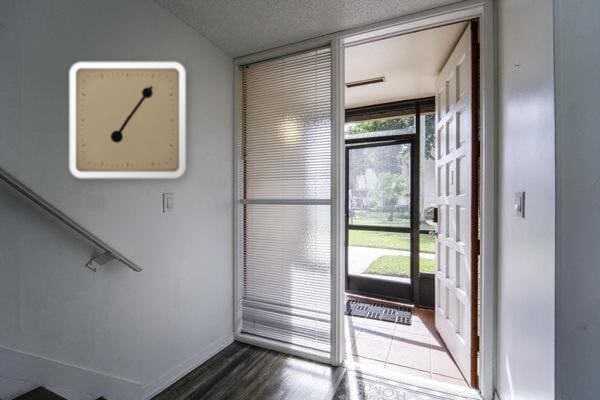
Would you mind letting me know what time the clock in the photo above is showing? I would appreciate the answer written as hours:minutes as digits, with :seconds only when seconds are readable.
7:06
